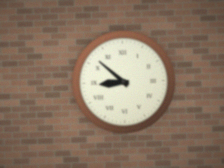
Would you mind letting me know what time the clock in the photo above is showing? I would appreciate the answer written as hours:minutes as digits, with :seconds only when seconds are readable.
8:52
